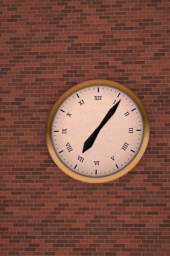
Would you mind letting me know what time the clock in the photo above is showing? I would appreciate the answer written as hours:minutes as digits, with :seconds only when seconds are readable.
7:06
